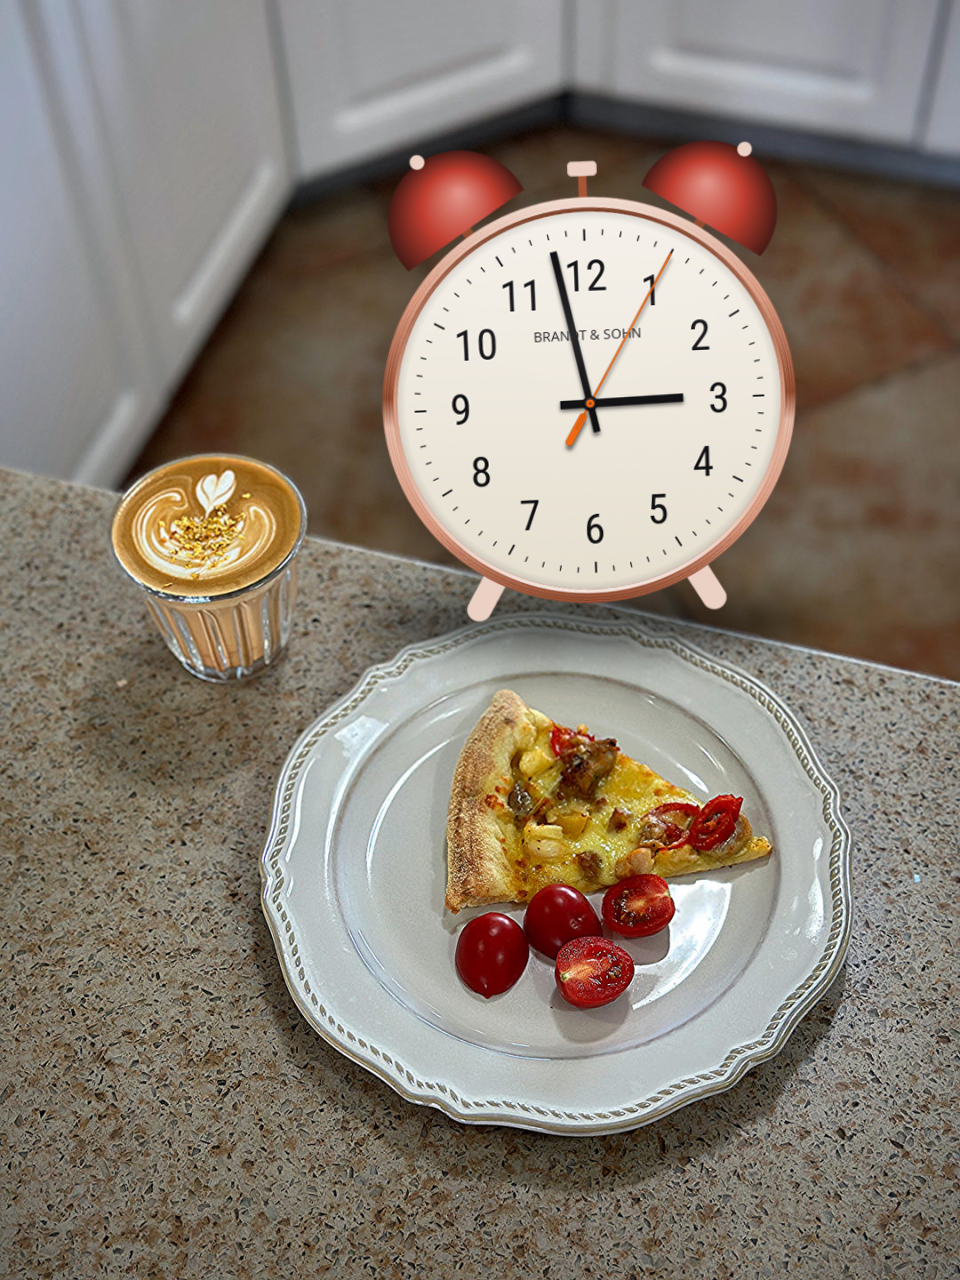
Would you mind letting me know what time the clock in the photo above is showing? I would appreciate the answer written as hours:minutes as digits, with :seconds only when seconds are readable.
2:58:05
